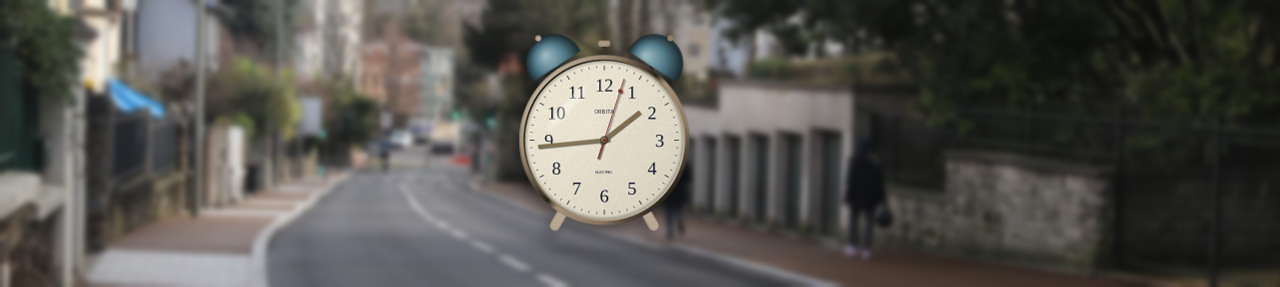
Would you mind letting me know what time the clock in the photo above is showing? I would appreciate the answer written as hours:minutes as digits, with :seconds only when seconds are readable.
1:44:03
